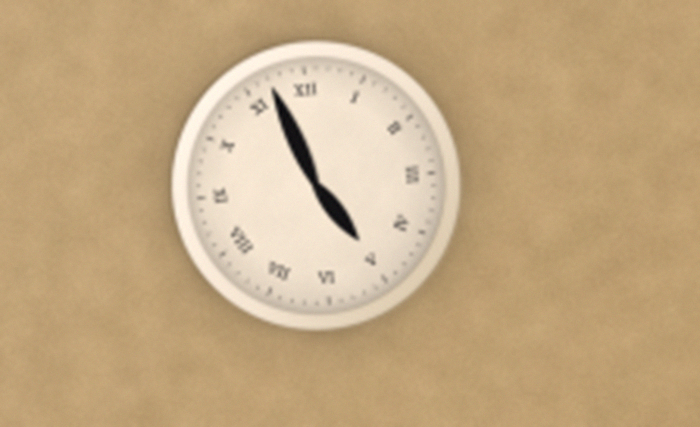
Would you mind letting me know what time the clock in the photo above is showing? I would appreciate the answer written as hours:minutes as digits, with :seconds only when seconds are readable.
4:57
